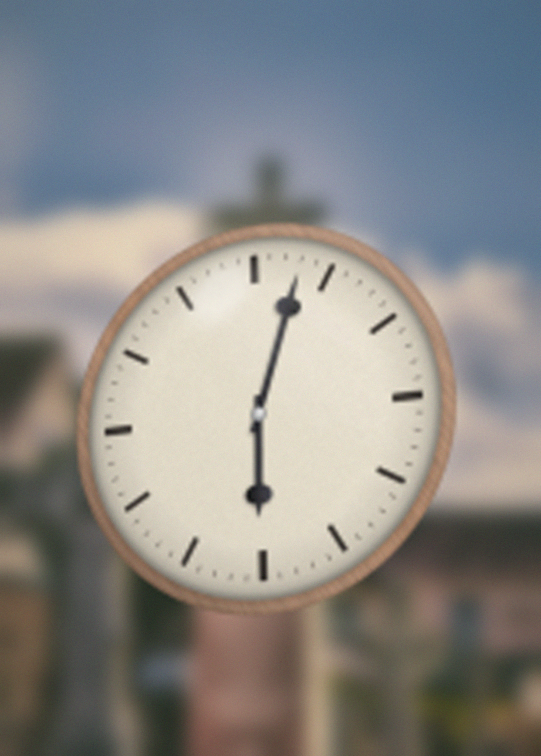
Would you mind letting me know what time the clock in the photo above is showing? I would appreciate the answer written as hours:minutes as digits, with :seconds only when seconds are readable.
6:03
